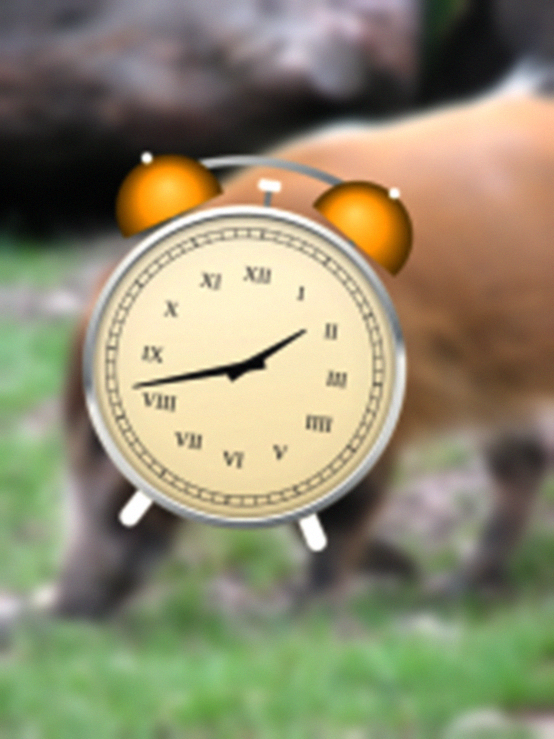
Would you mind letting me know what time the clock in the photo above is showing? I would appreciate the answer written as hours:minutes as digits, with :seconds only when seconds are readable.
1:42
